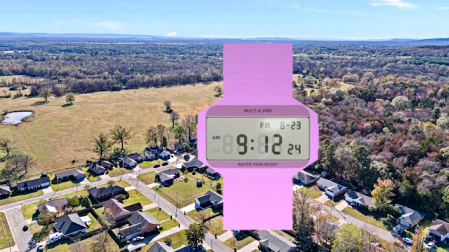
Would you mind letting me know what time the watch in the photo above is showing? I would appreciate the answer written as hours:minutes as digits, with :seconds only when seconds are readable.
9:12:24
